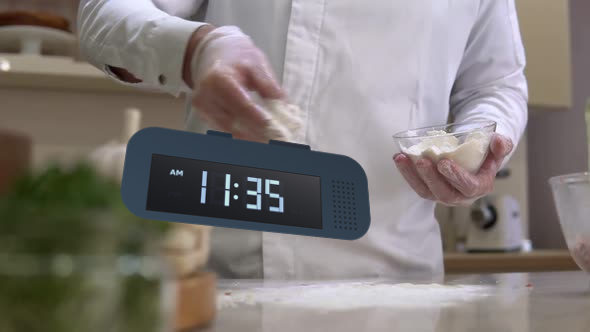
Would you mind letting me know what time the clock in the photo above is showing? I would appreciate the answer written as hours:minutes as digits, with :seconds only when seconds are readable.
11:35
